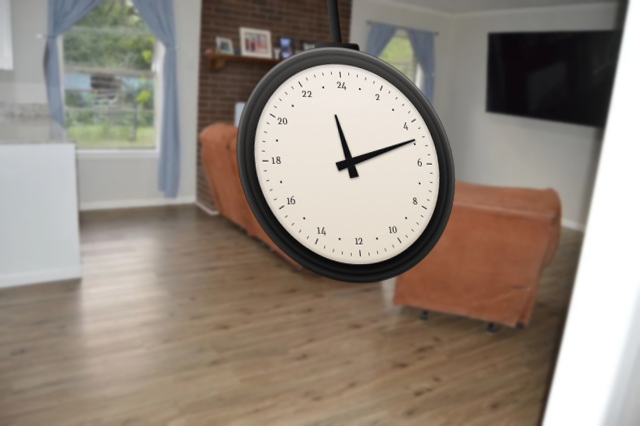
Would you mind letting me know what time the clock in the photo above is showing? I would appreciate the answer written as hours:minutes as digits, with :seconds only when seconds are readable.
23:12
